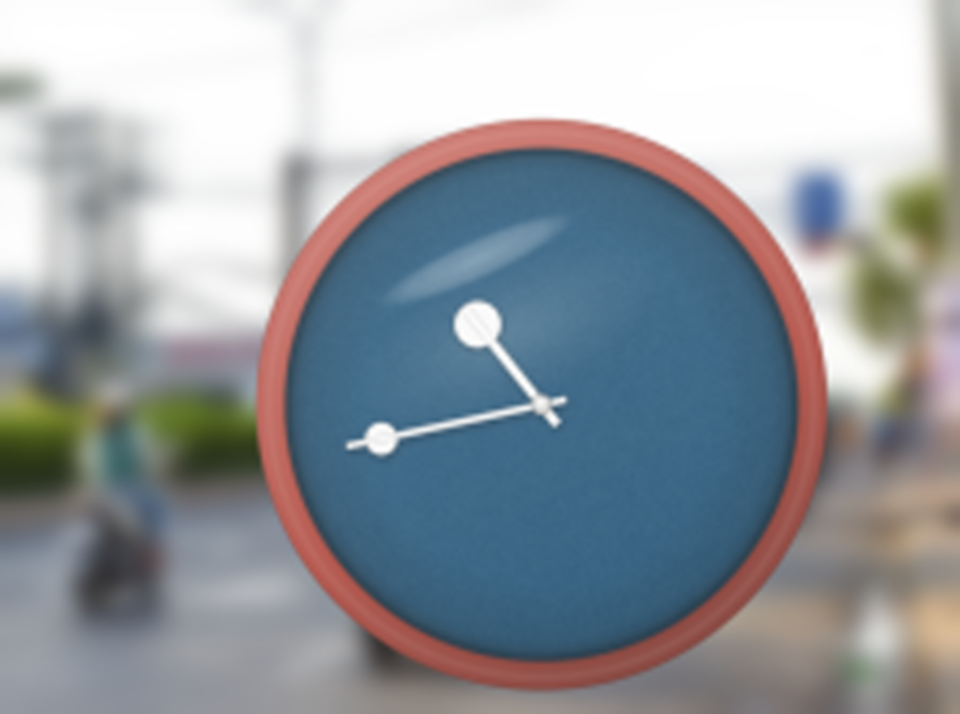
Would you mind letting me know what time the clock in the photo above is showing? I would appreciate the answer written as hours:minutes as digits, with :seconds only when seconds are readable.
10:43
